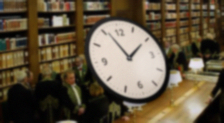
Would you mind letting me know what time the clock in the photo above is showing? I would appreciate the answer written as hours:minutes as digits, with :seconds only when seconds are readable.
1:56
